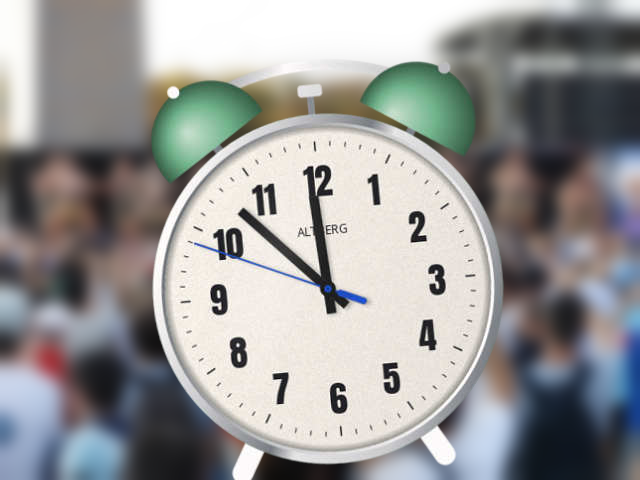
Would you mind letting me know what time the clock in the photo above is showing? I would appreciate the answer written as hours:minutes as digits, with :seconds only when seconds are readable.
11:52:49
